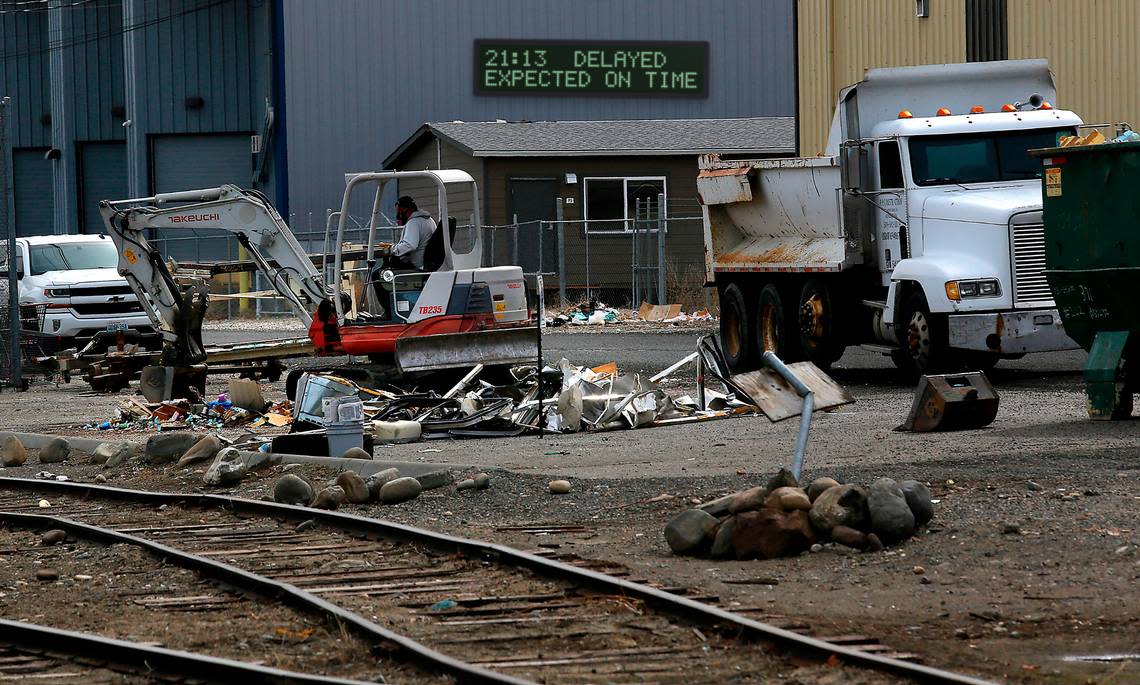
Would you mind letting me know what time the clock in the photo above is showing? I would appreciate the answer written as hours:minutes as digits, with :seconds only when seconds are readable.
21:13
